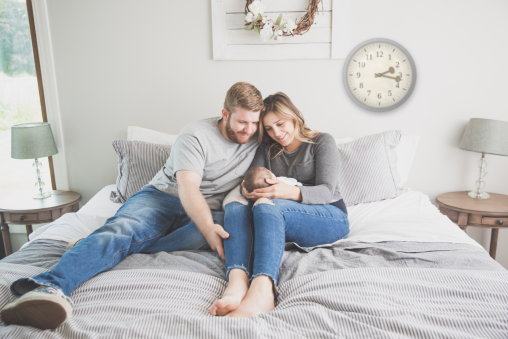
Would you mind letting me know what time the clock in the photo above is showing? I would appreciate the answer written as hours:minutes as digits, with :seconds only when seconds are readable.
2:17
